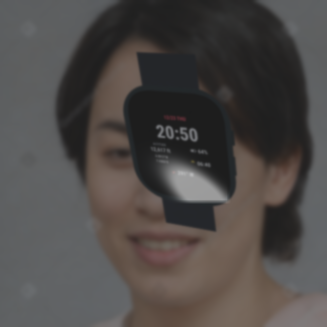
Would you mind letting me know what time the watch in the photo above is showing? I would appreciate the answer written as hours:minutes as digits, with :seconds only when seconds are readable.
20:50
